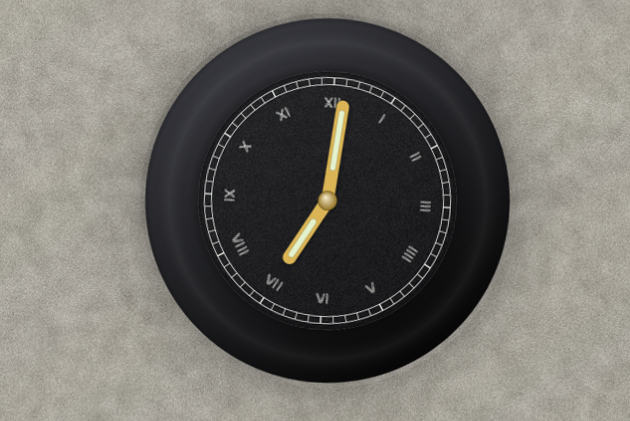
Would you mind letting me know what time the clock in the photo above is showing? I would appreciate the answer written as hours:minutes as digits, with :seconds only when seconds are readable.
7:01
